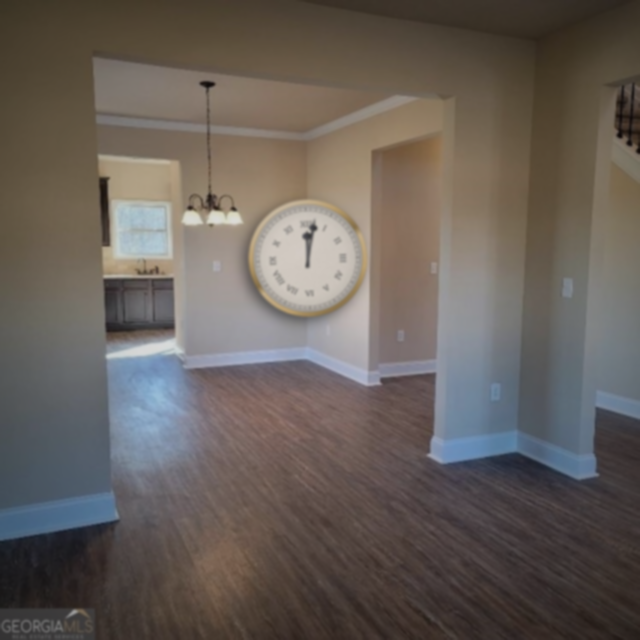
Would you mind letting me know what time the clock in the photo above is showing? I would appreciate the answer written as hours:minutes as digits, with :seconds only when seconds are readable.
12:02
